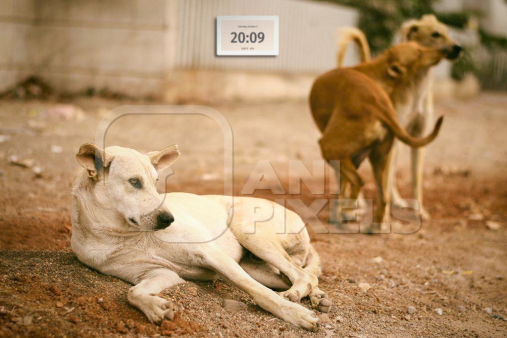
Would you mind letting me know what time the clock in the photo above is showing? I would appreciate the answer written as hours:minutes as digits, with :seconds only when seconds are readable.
20:09
